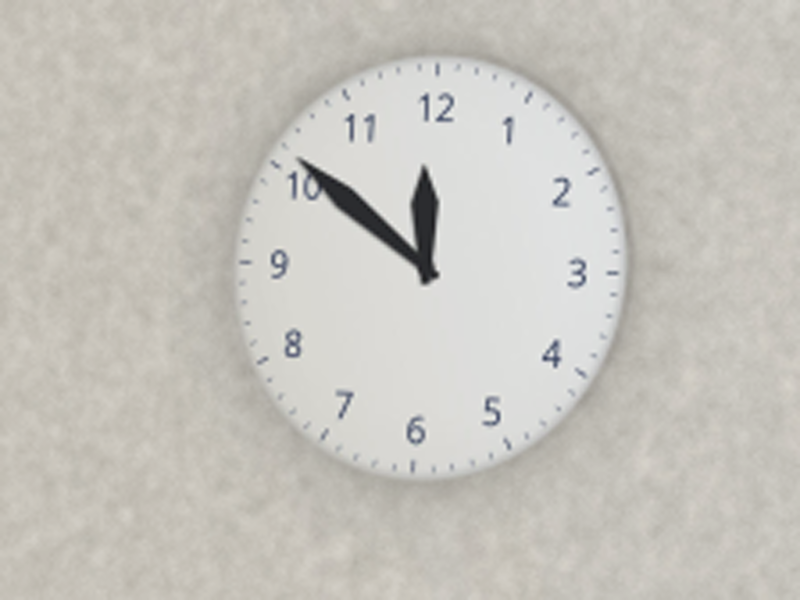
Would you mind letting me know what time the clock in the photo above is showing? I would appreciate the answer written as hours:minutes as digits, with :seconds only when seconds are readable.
11:51
